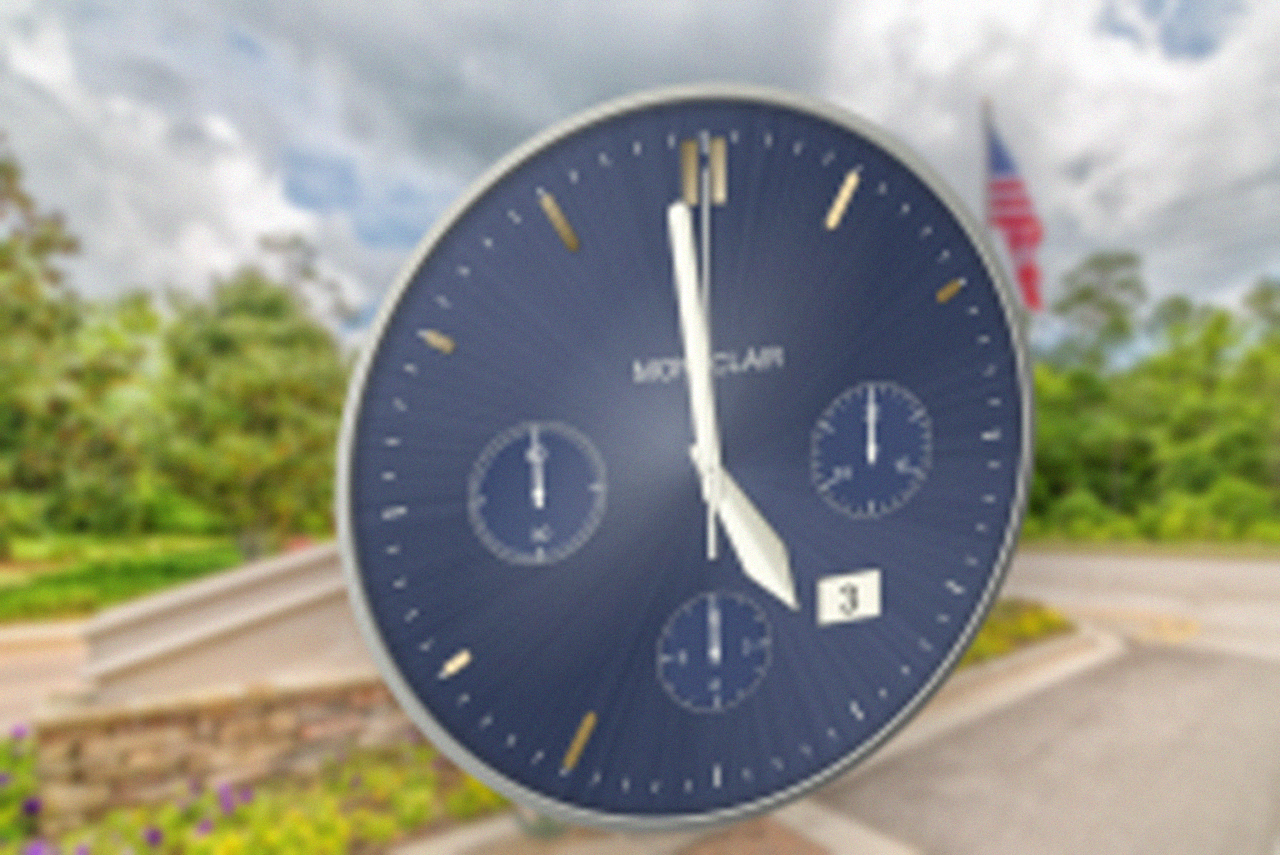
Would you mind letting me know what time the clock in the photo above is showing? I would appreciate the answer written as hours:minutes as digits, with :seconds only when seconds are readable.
4:59
